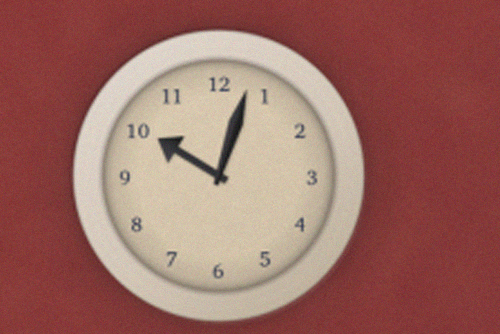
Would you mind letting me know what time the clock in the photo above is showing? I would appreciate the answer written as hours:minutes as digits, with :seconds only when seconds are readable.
10:03
